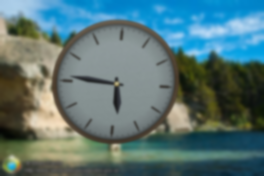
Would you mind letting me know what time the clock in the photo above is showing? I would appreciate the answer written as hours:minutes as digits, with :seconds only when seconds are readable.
5:46
